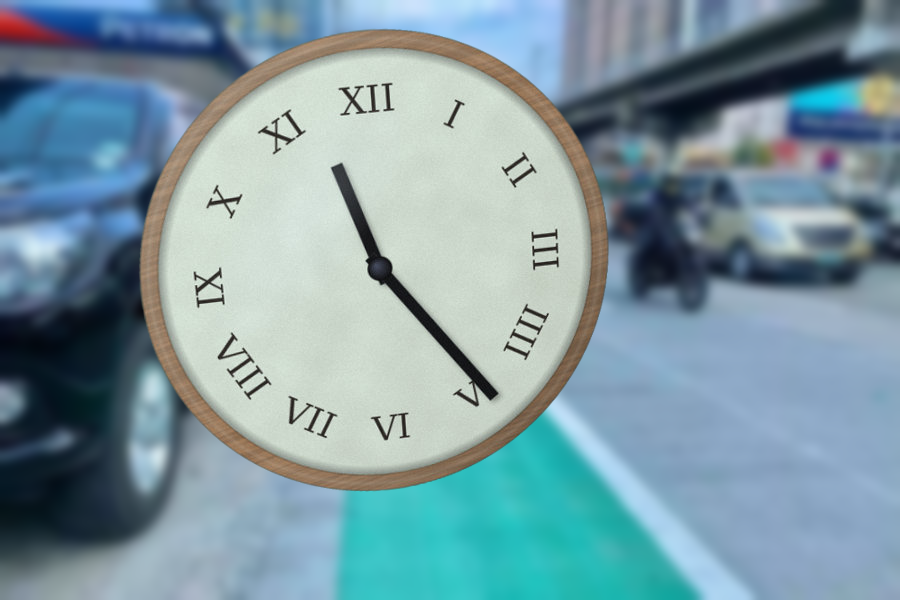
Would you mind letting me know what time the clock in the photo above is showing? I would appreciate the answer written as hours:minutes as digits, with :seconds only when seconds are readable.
11:24
